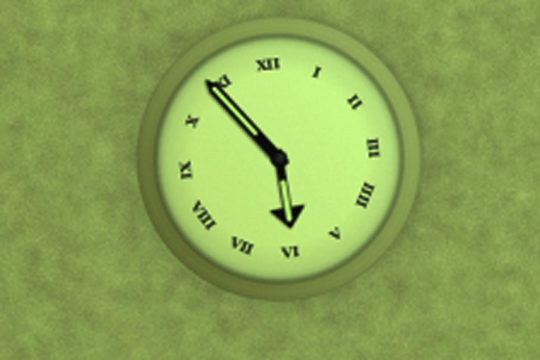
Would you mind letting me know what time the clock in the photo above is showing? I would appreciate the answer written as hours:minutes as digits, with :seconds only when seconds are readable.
5:54
